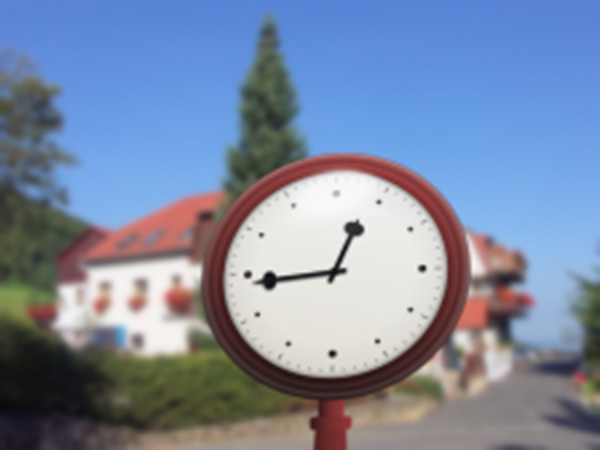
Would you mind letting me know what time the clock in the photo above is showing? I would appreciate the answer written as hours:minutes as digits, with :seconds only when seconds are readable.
12:44
